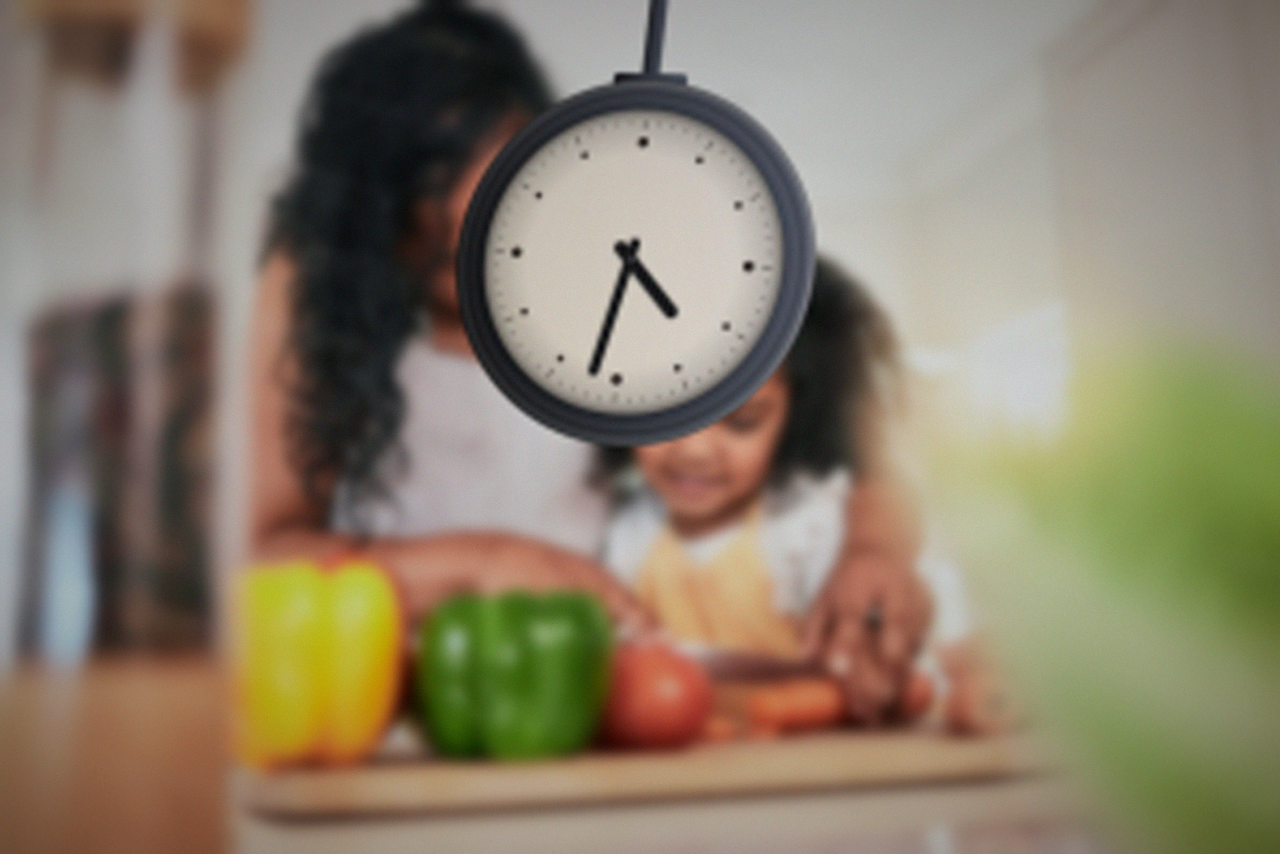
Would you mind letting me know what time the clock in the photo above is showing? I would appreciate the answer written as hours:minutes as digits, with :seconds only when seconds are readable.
4:32
